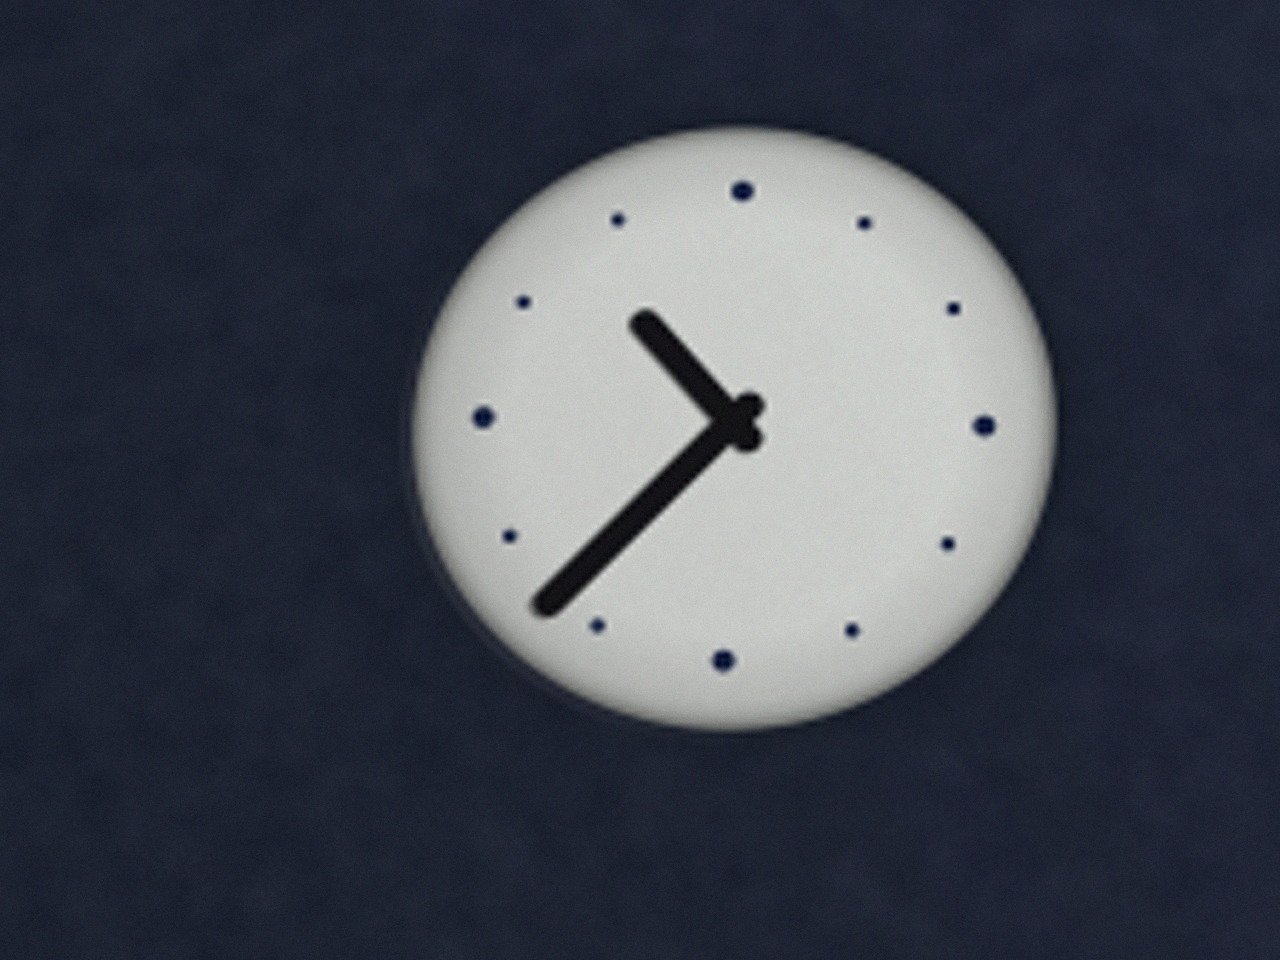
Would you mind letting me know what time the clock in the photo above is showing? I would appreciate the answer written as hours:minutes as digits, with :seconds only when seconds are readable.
10:37
